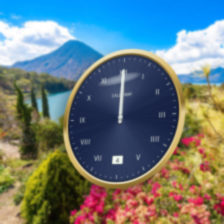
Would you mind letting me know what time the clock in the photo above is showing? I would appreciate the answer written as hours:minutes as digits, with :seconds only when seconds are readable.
12:00
